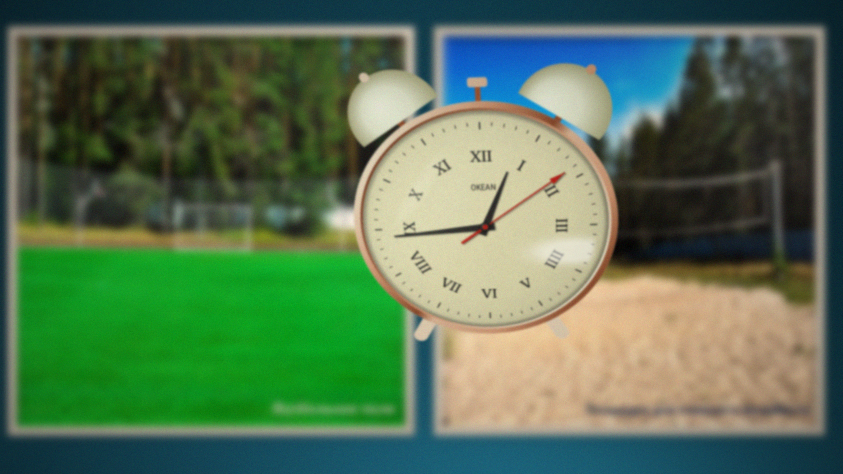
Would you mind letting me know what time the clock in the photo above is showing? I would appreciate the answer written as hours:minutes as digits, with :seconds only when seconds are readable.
12:44:09
